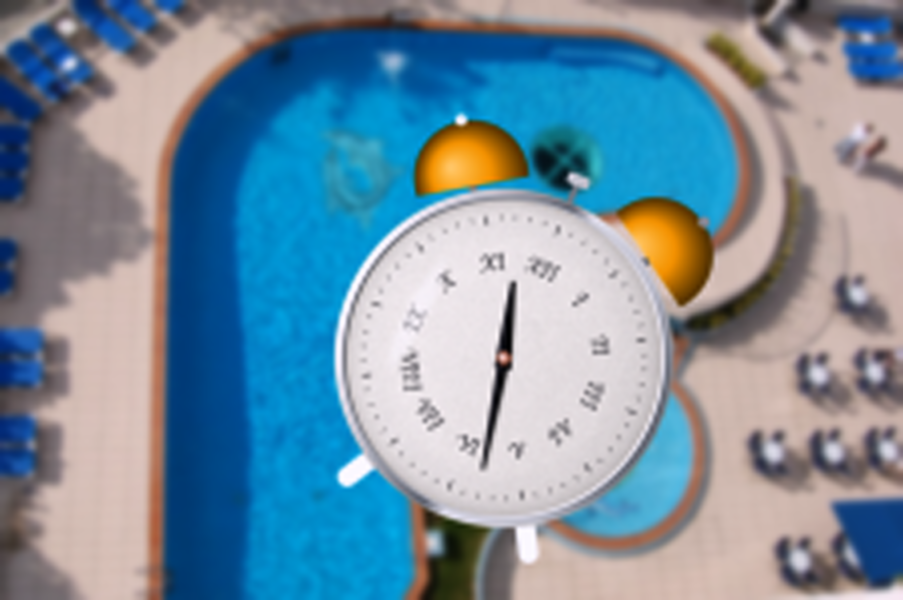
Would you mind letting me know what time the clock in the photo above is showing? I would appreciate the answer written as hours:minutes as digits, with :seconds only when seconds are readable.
11:28
